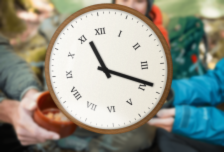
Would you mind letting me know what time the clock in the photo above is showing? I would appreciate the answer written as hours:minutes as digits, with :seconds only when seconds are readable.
11:19
